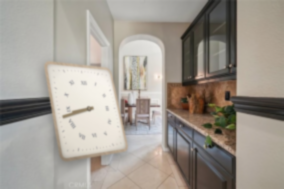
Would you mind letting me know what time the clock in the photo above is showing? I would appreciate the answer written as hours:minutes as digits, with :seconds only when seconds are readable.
8:43
